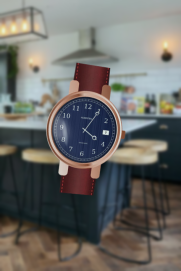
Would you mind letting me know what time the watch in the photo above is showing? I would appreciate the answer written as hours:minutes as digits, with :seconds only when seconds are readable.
4:05
